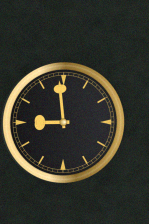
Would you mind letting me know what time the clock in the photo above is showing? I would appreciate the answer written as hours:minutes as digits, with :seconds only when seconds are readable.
8:59
